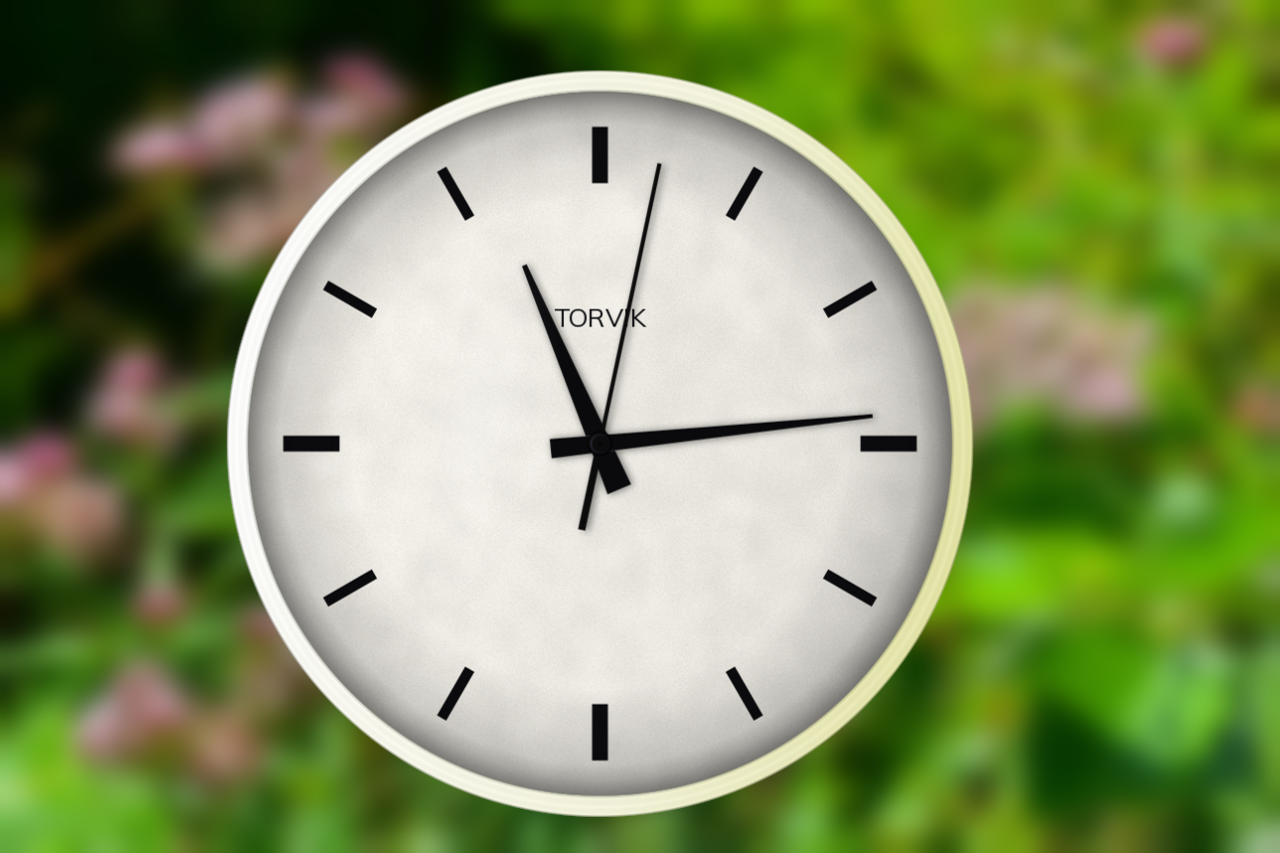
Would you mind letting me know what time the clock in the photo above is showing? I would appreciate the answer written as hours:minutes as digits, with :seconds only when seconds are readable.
11:14:02
